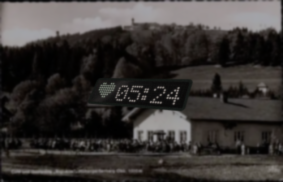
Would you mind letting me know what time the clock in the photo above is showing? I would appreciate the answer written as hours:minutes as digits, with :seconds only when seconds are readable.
5:24
